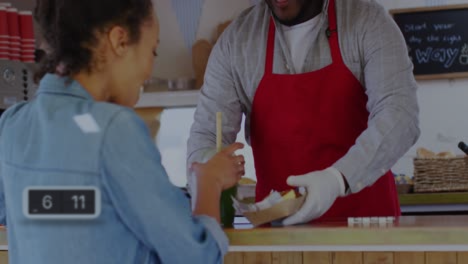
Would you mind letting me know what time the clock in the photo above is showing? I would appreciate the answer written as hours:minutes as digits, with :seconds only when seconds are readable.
6:11
